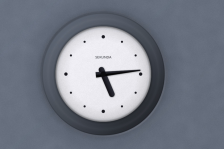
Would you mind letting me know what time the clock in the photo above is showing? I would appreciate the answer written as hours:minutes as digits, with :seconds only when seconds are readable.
5:14
